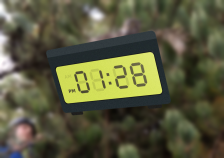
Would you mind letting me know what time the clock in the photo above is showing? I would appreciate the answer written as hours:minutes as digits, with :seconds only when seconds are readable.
1:28
